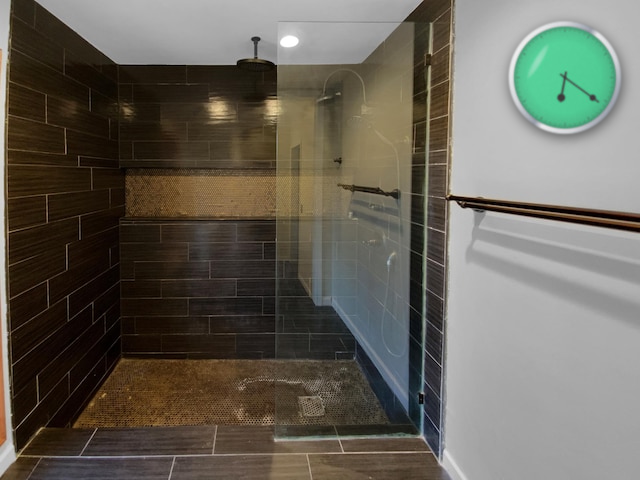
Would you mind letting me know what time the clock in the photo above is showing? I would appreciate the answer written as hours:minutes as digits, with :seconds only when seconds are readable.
6:21
